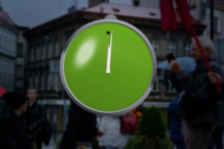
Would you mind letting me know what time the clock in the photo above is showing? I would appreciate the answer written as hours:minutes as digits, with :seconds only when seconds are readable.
12:01
